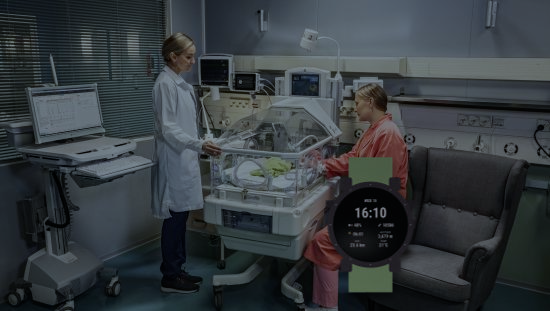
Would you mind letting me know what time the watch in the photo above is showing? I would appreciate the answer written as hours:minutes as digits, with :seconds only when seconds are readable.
16:10
